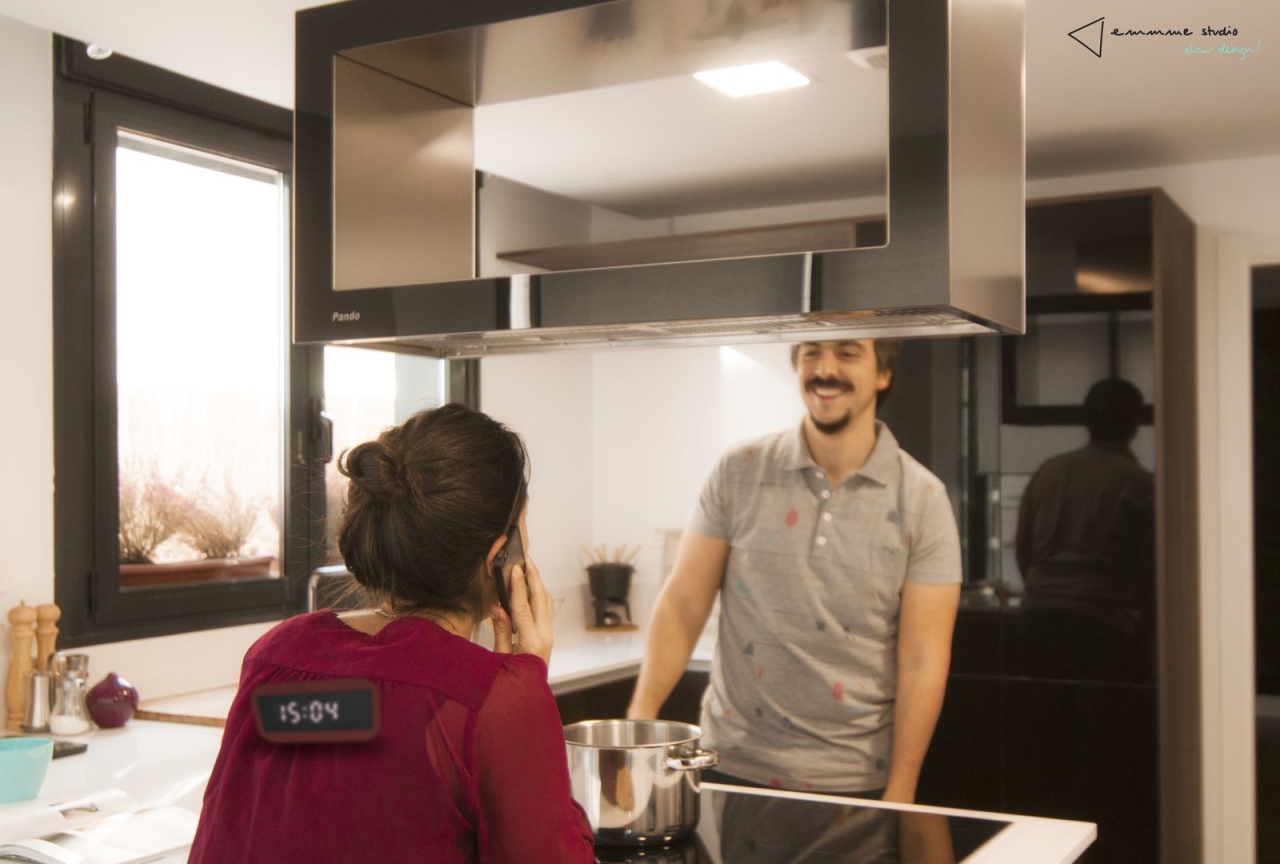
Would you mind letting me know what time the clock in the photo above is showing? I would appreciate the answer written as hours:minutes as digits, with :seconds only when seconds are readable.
15:04
